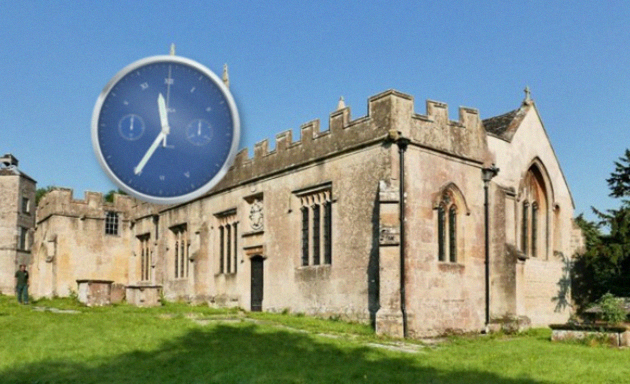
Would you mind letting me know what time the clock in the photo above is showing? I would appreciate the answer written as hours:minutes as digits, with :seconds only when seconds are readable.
11:35
